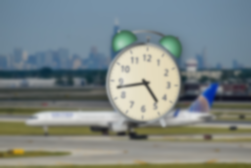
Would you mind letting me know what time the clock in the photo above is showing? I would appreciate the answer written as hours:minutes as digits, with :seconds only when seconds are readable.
4:43
